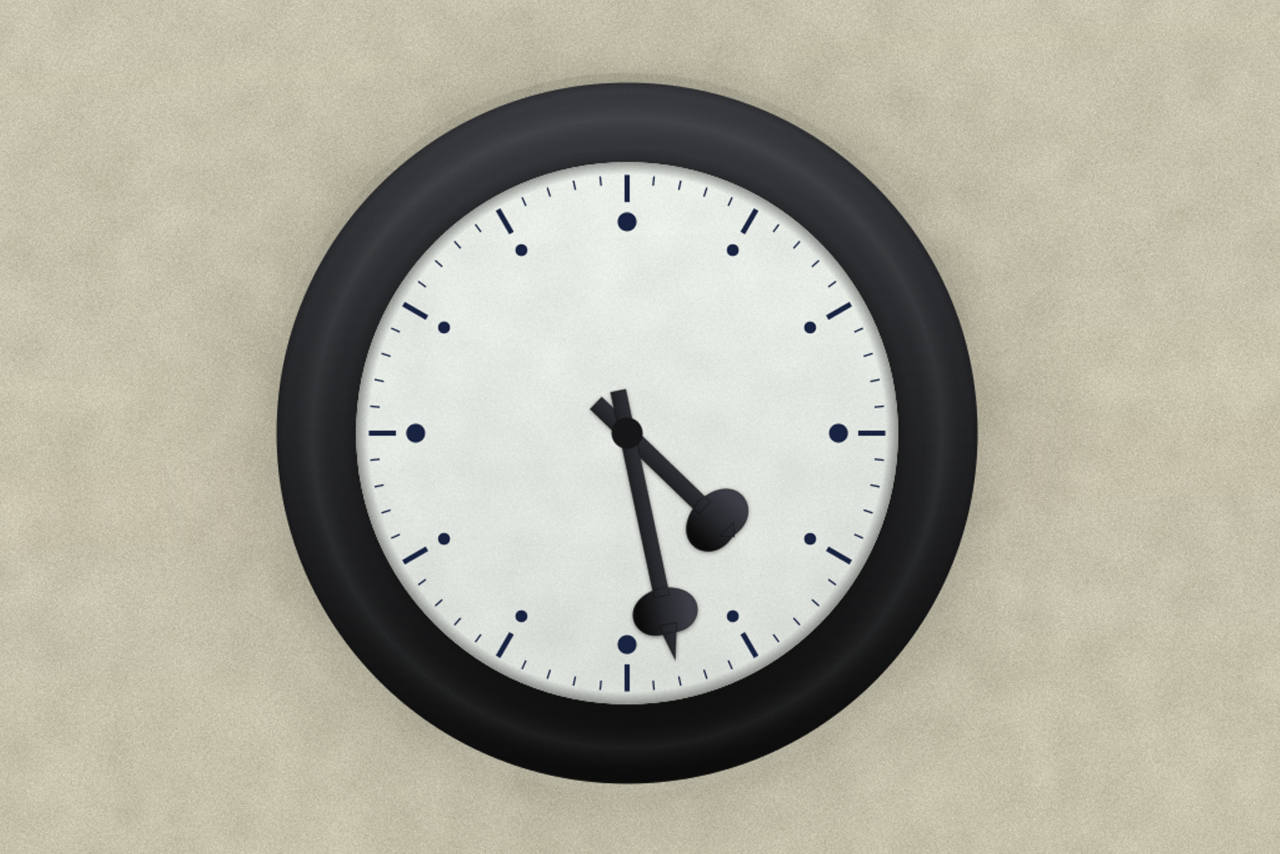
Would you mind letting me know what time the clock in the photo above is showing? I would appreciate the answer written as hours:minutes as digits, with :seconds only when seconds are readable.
4:28
